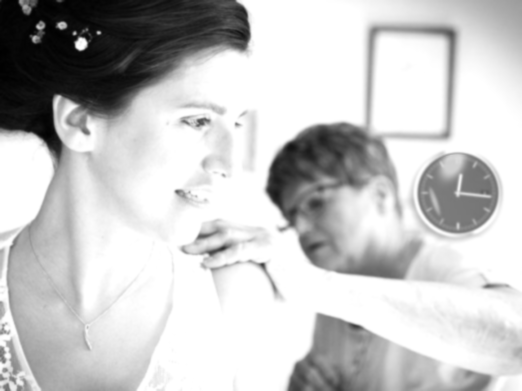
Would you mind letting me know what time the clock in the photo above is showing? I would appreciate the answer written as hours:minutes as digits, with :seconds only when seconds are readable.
12:16
